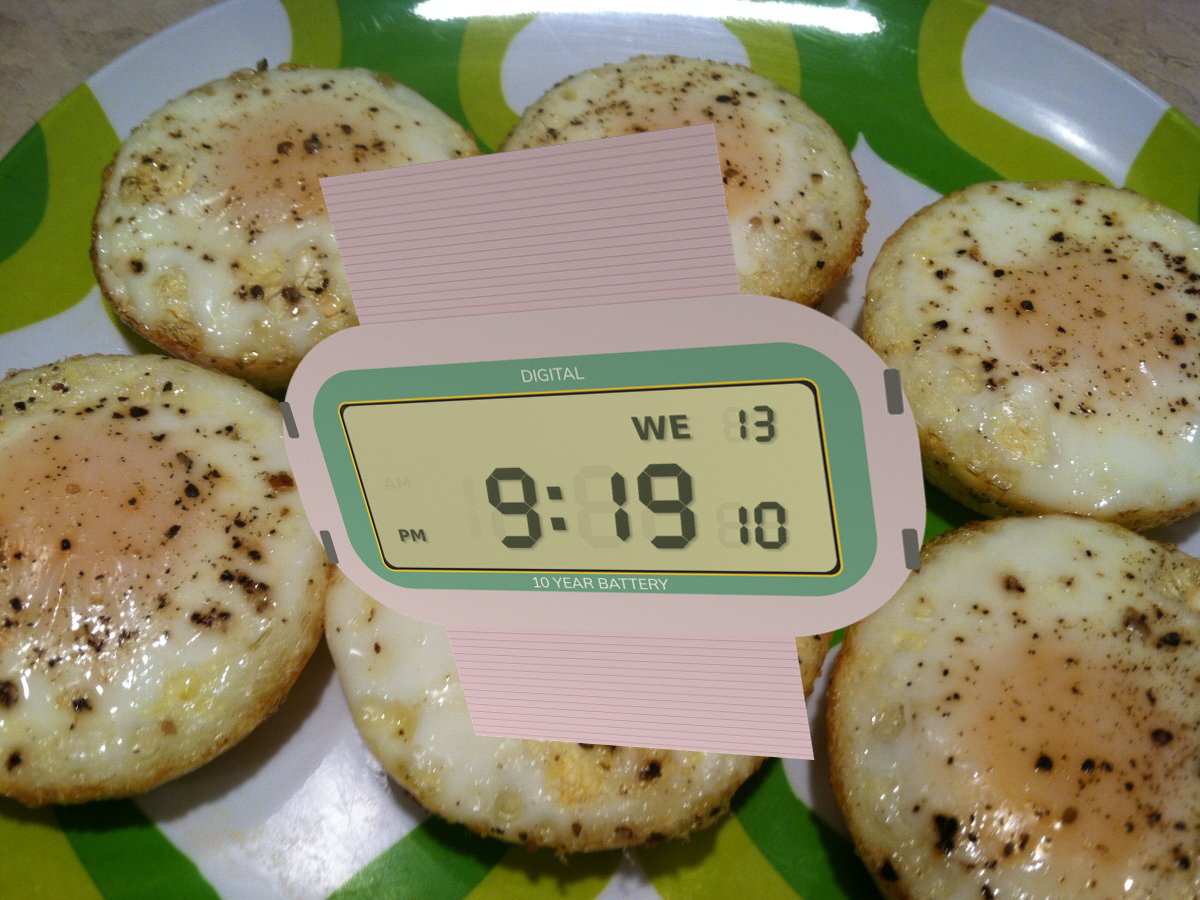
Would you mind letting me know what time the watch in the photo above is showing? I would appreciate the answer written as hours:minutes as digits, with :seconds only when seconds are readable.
9:19:10
